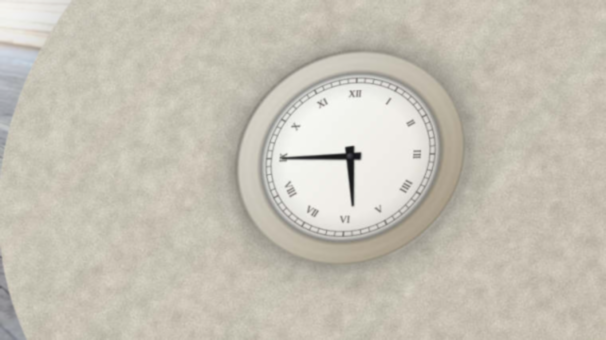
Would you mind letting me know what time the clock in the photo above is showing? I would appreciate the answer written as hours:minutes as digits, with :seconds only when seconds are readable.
5:45
